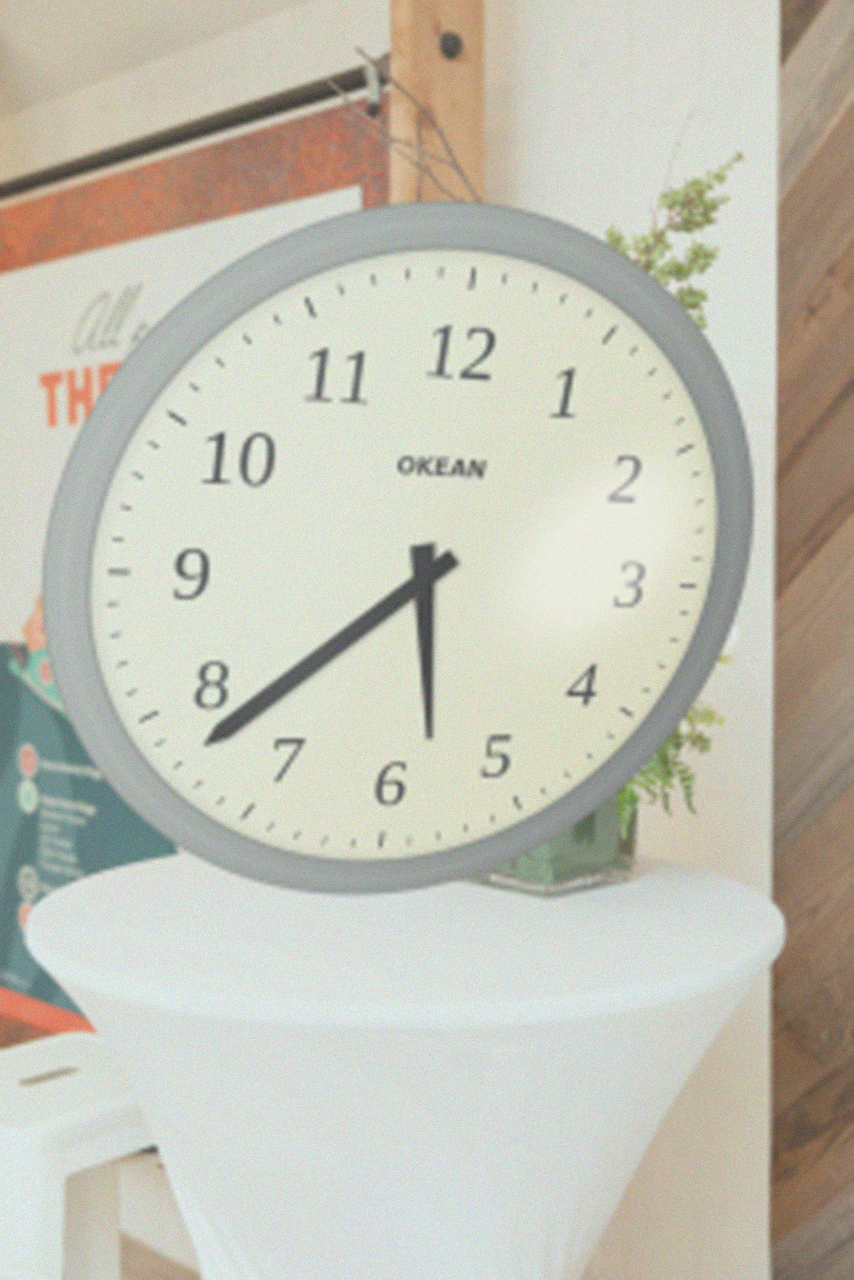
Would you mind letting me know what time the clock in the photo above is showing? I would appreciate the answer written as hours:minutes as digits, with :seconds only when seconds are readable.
5:38
